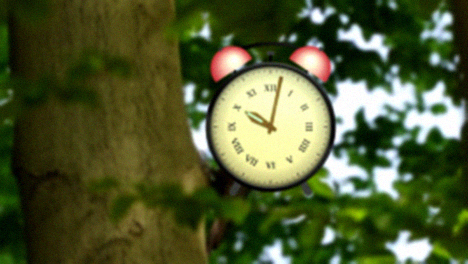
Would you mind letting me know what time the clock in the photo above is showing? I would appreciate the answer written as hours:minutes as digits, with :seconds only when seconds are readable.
10:02
